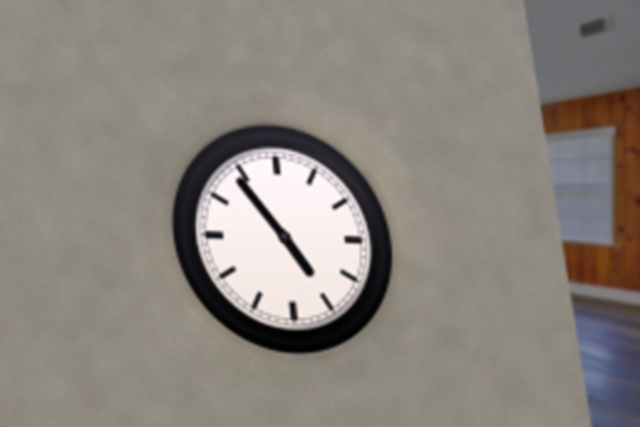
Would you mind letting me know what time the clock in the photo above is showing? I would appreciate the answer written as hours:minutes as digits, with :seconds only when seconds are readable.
4:54
